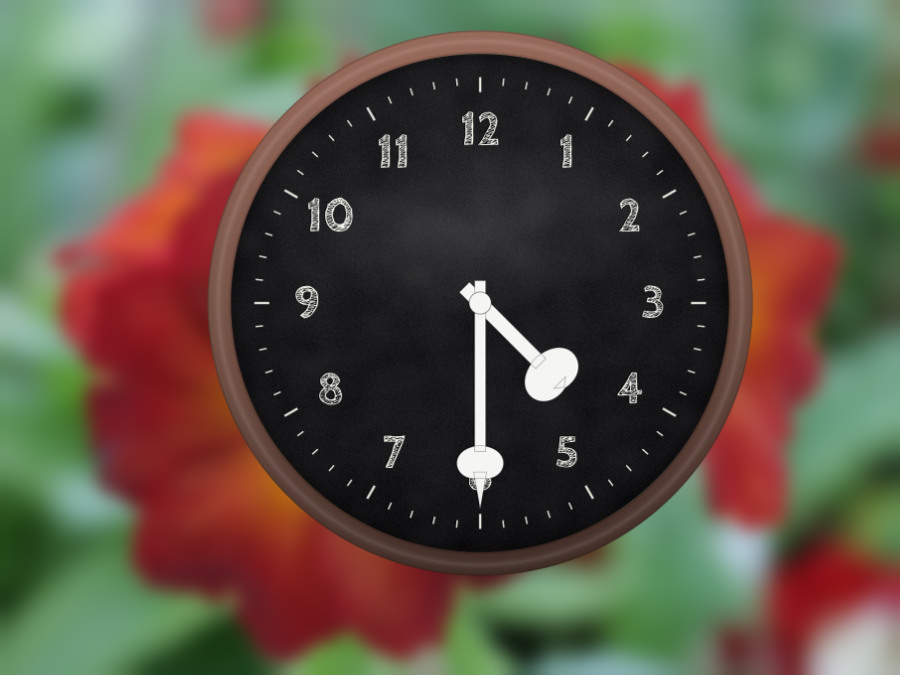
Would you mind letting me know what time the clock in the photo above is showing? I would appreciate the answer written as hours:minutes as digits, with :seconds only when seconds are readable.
4:30
